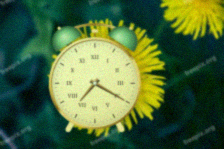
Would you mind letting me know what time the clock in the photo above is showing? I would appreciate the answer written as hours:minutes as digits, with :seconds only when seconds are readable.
7:20
